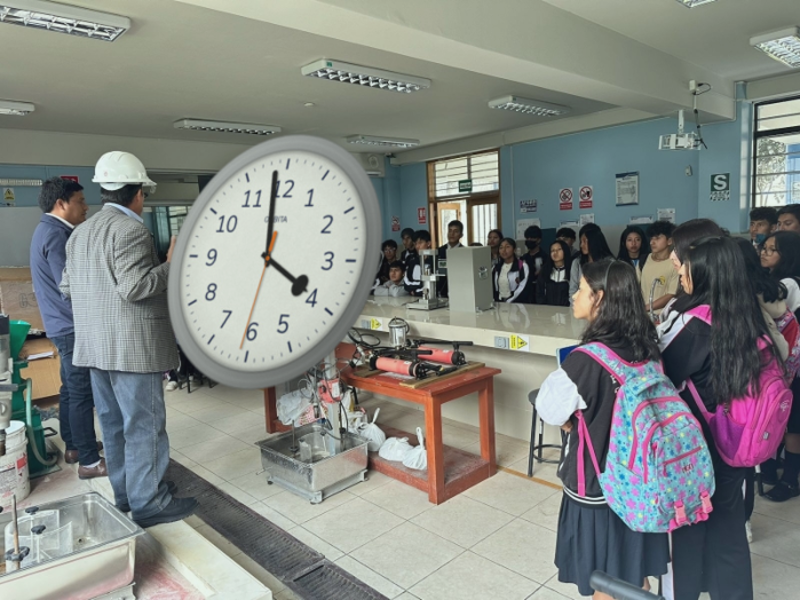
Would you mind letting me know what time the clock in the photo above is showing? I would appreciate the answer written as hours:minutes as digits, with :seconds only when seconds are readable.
3:58:31
